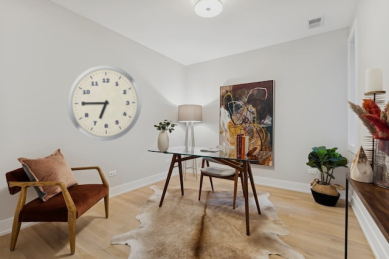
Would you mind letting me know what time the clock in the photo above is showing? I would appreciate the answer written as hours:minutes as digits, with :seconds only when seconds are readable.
6:45
